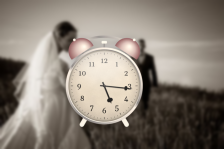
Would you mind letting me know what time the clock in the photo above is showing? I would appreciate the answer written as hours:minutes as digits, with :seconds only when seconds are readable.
5:16
